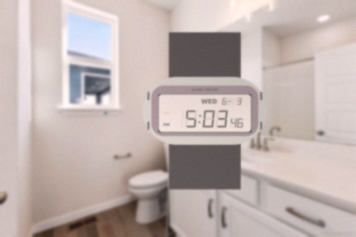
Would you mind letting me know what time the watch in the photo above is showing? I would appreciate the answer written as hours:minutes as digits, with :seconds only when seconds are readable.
5:03
